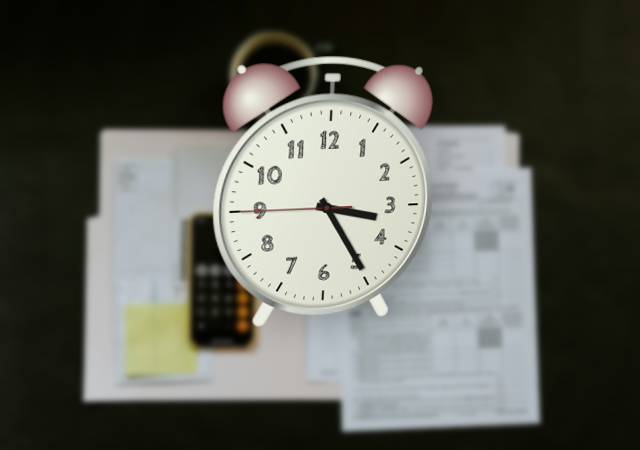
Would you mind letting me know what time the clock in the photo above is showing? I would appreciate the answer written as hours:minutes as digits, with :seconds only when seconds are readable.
3:24:45
